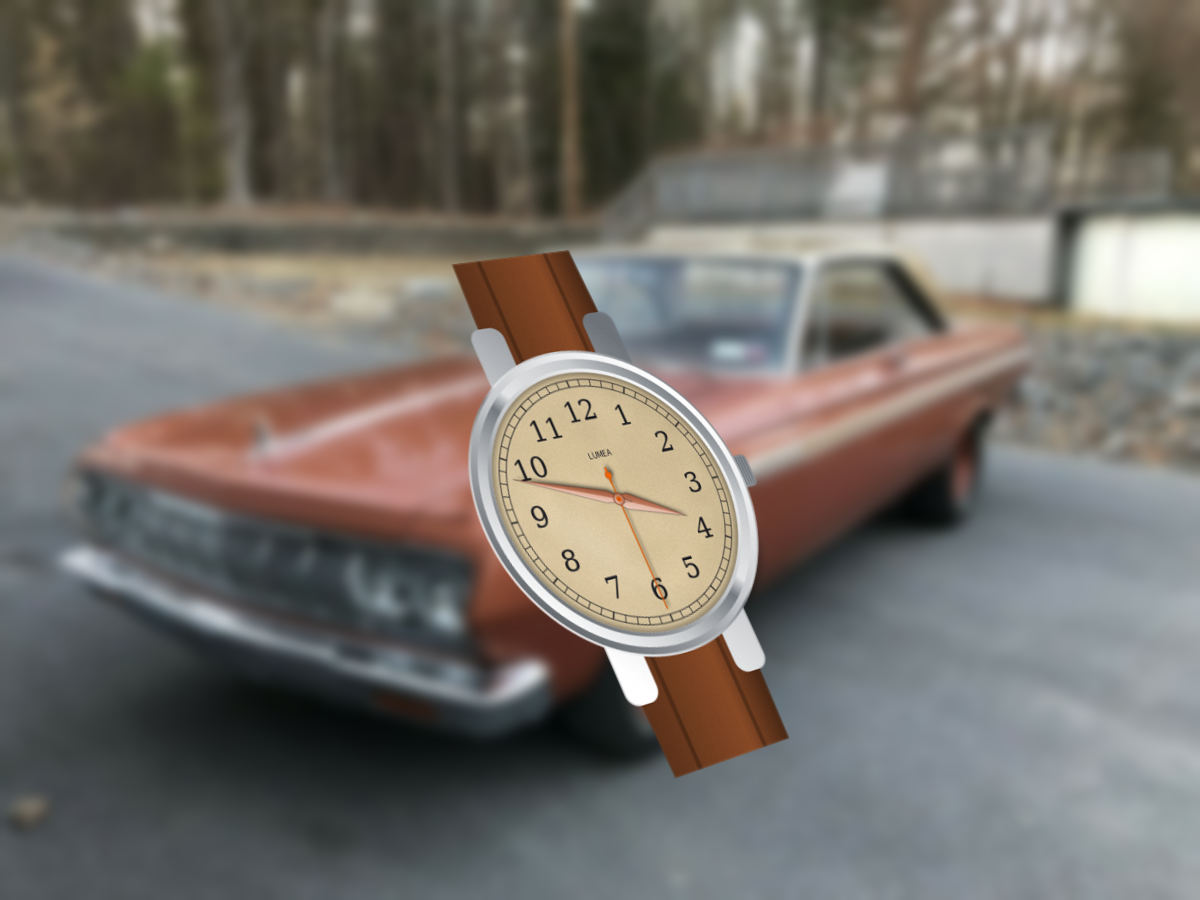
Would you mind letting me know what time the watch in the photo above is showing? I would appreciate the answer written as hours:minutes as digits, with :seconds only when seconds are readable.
3:48:30
